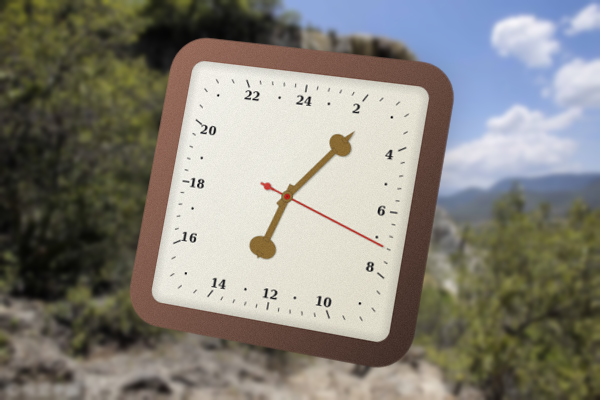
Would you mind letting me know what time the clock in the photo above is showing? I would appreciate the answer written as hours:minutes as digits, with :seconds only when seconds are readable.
13:06:18
